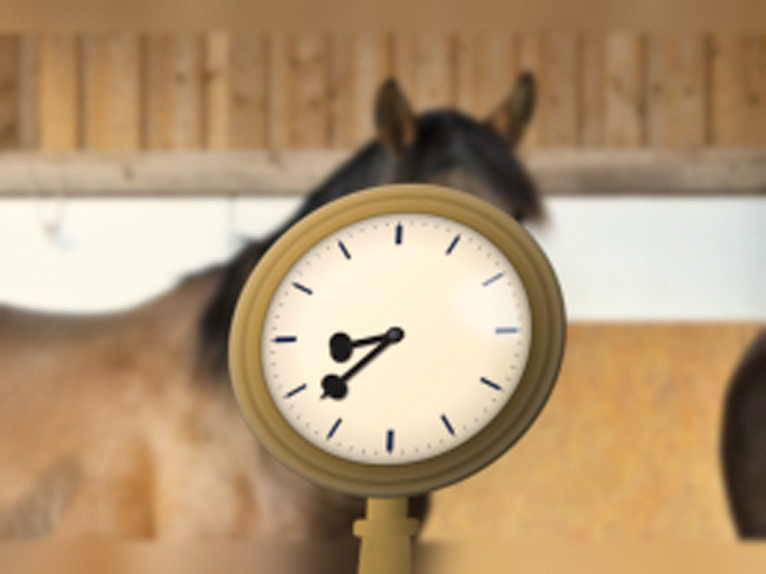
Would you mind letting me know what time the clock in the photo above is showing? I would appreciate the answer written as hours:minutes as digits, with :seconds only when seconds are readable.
8:38
